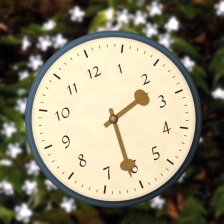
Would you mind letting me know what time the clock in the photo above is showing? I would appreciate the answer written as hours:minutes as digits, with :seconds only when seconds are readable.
2:31
